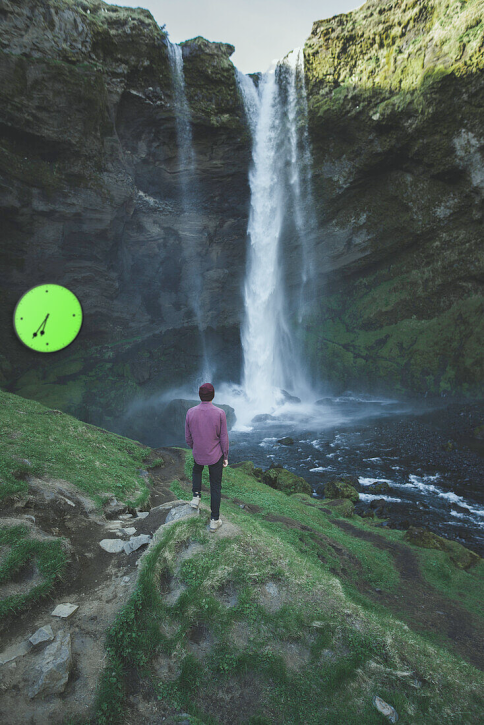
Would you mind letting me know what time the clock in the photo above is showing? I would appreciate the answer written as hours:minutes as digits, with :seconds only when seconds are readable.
6:36
